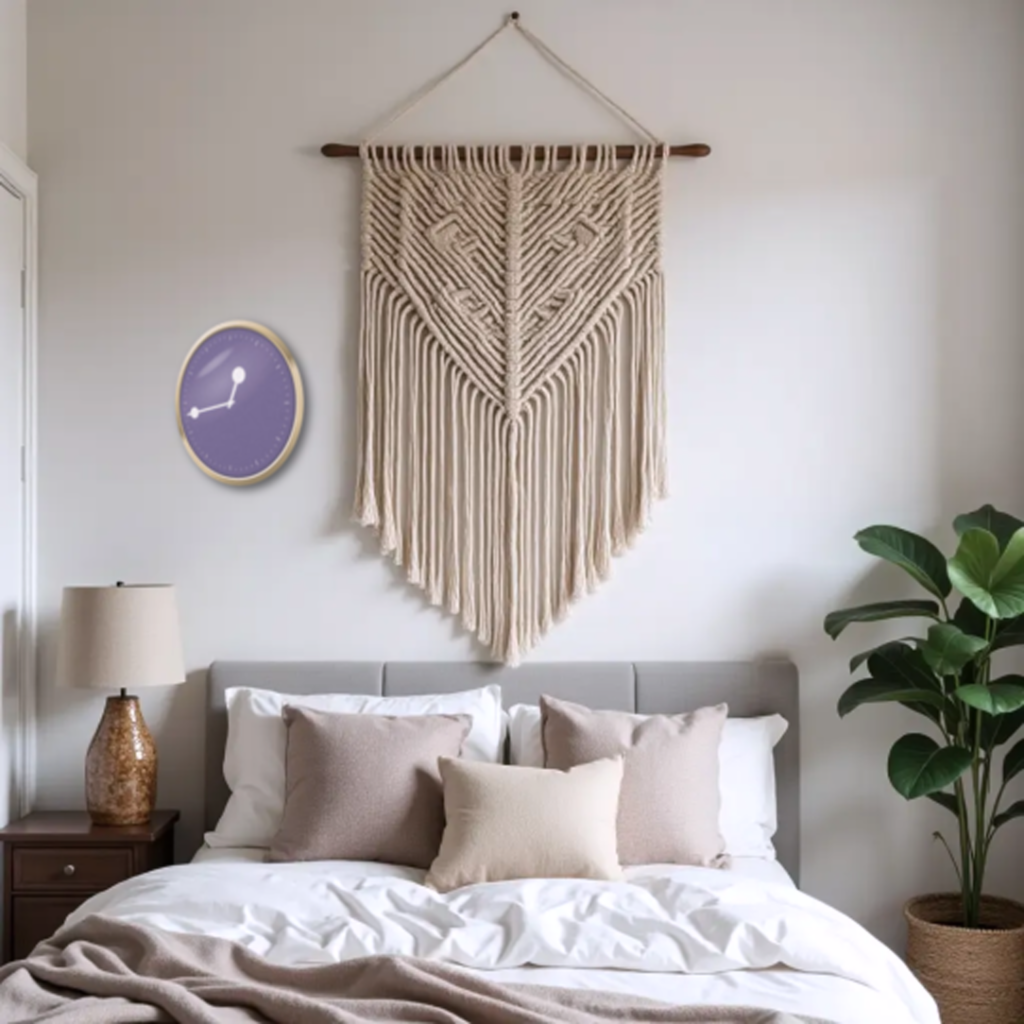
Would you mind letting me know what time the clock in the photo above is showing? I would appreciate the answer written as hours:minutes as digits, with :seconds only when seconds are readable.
12:43
